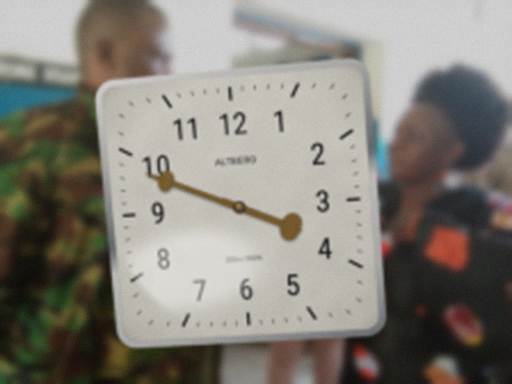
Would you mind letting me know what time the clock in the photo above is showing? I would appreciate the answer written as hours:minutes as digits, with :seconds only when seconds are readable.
3:49
